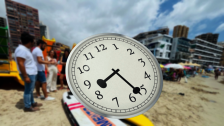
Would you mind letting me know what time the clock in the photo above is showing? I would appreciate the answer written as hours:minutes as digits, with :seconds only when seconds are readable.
8:27
